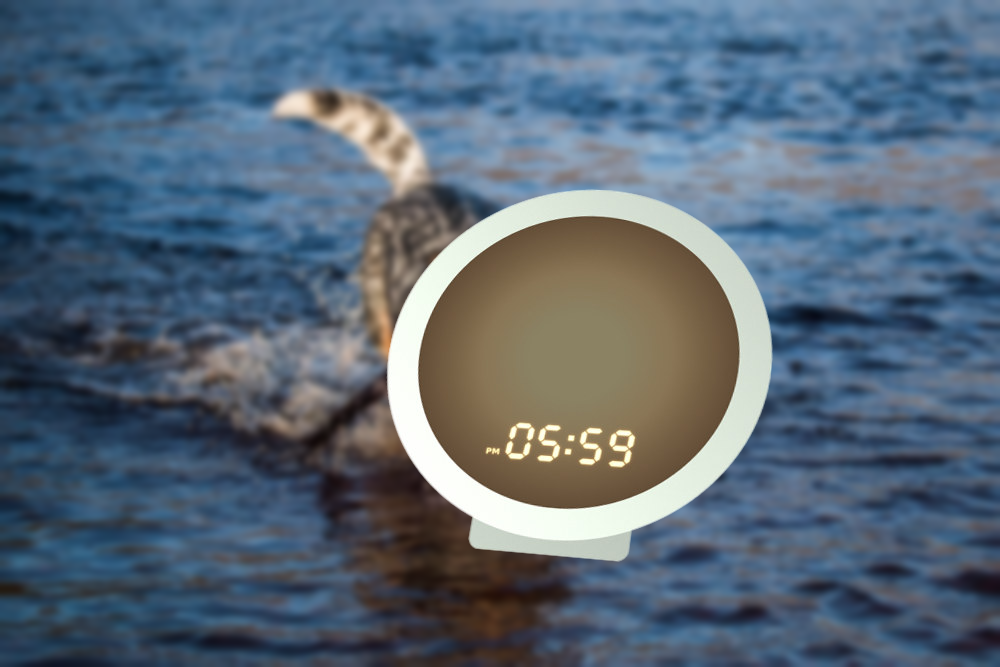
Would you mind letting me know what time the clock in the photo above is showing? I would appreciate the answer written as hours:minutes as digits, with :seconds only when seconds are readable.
5:59
